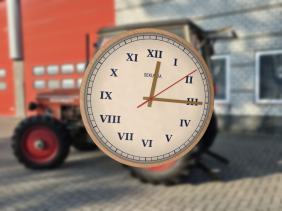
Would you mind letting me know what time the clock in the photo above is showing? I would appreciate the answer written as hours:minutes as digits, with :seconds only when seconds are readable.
12:15:09
